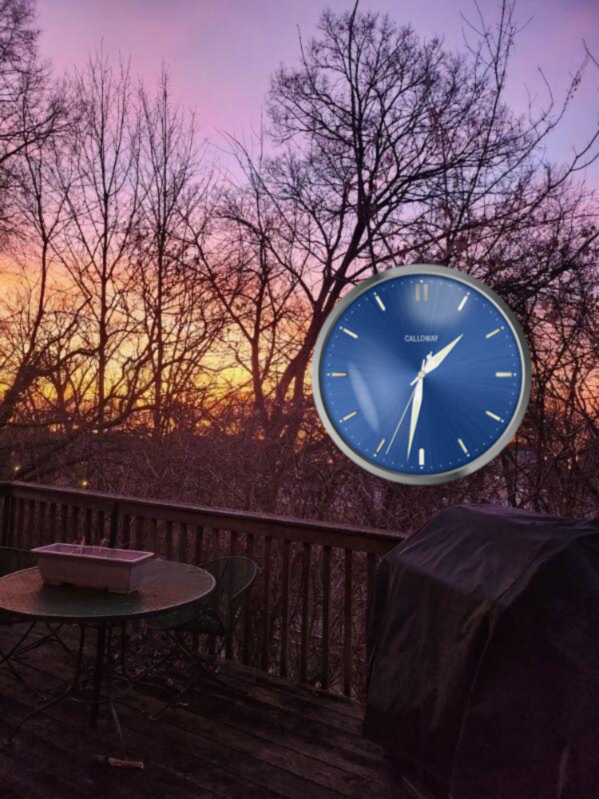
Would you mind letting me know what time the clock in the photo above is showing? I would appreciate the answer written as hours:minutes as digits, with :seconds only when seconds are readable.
1:31:34
